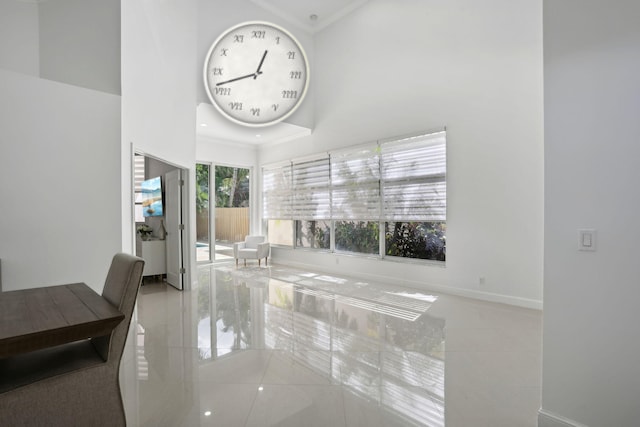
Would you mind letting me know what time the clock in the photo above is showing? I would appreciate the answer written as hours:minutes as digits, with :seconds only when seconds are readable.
12:42
